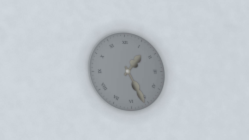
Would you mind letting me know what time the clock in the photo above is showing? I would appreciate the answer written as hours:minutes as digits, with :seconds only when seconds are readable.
1:26
